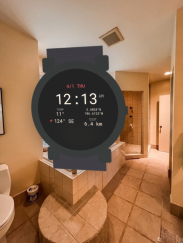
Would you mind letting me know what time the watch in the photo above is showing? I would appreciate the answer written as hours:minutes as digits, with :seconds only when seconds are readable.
12:13
